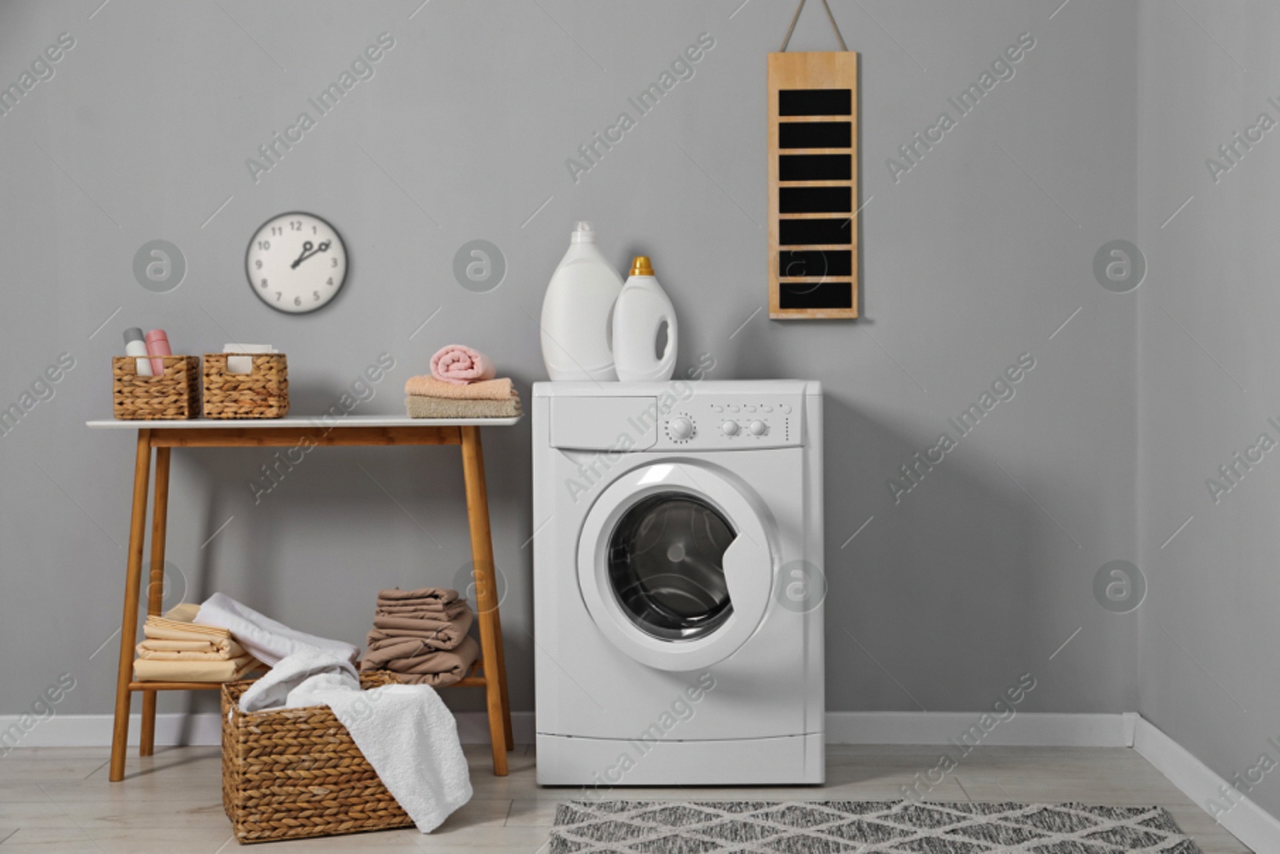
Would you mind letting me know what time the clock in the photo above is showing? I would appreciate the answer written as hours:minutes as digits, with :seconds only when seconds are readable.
1:10
